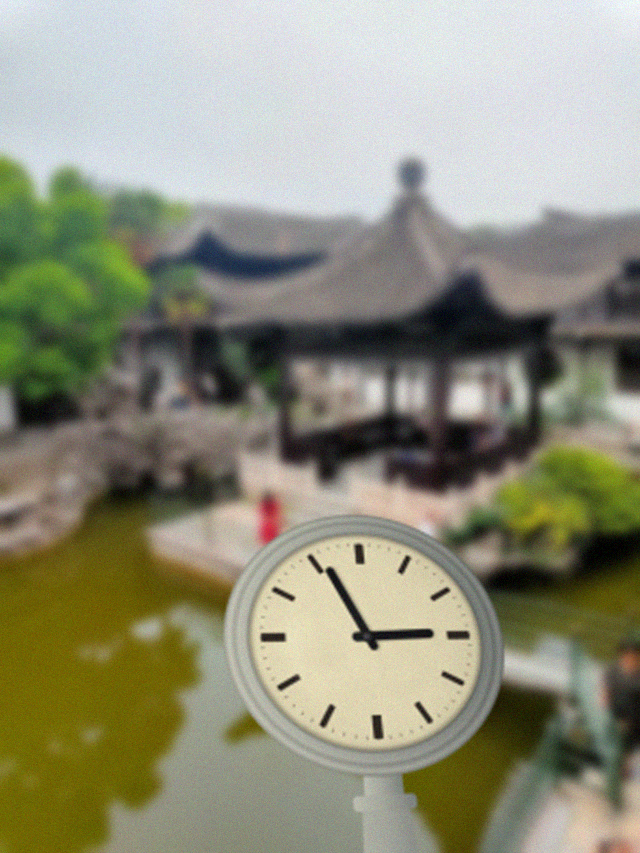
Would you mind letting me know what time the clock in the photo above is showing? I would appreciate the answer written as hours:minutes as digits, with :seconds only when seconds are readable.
2:56
